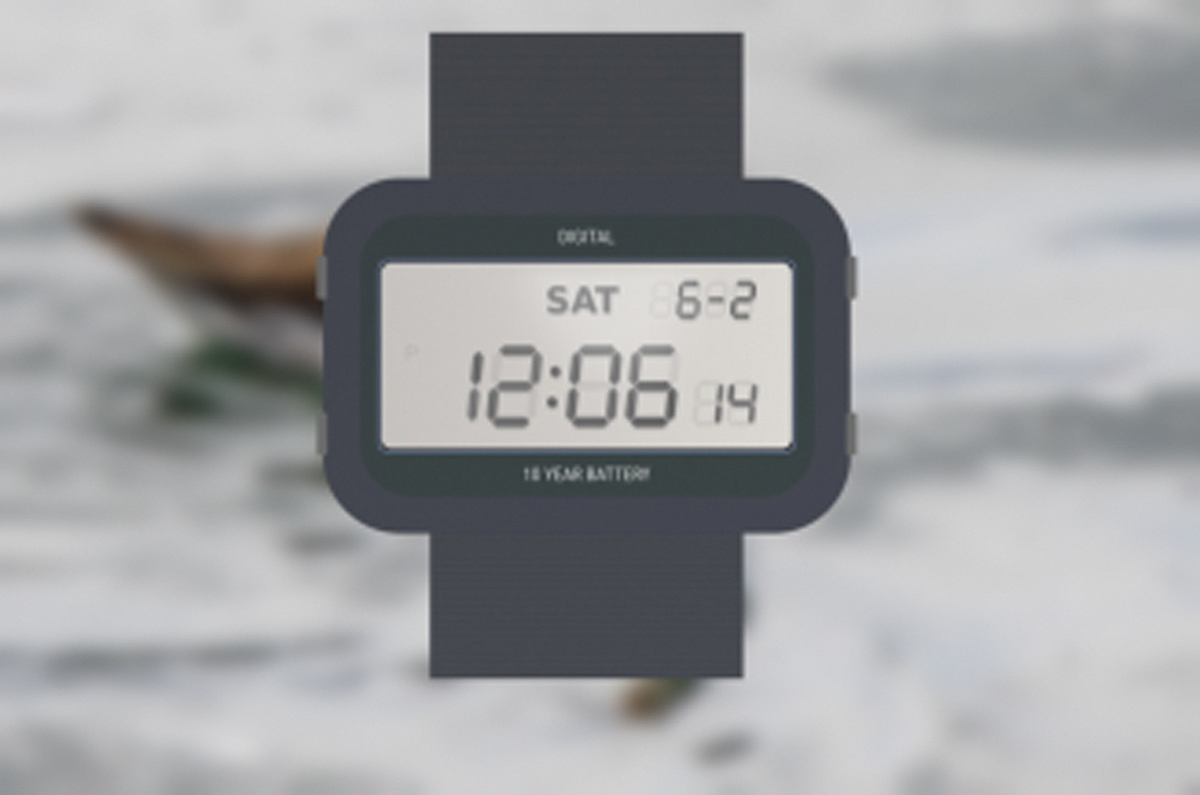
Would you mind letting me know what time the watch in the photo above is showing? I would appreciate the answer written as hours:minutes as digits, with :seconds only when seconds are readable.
12:06:14
